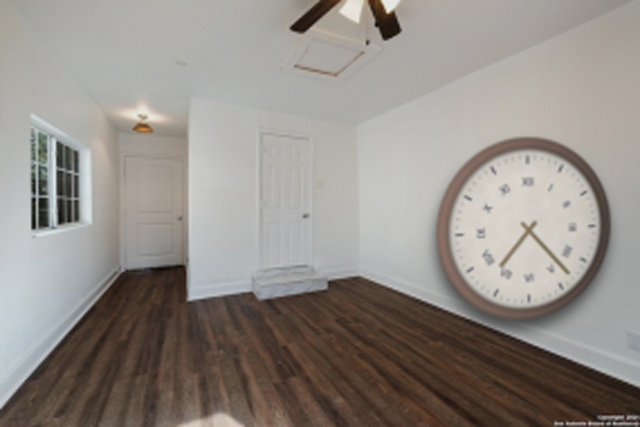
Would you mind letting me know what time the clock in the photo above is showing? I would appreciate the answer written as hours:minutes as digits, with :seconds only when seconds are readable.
7:23
